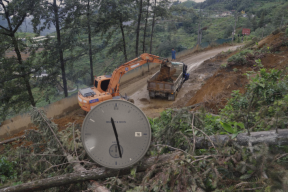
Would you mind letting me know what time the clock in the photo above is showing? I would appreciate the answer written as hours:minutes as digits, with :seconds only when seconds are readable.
11:28
